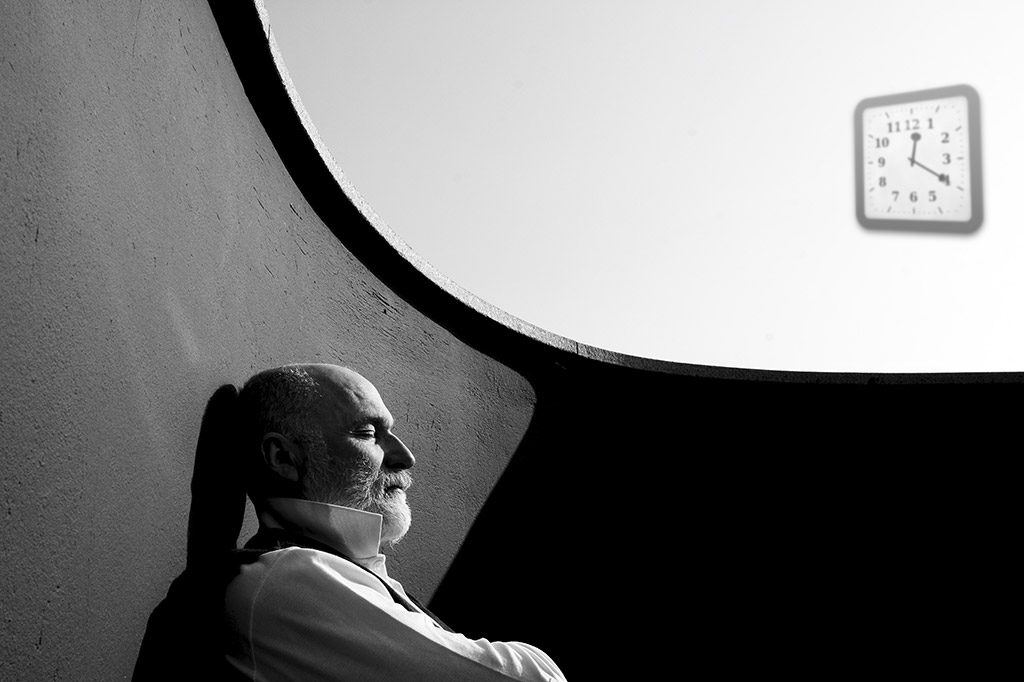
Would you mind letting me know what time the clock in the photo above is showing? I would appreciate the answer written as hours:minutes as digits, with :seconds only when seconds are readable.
12:20
